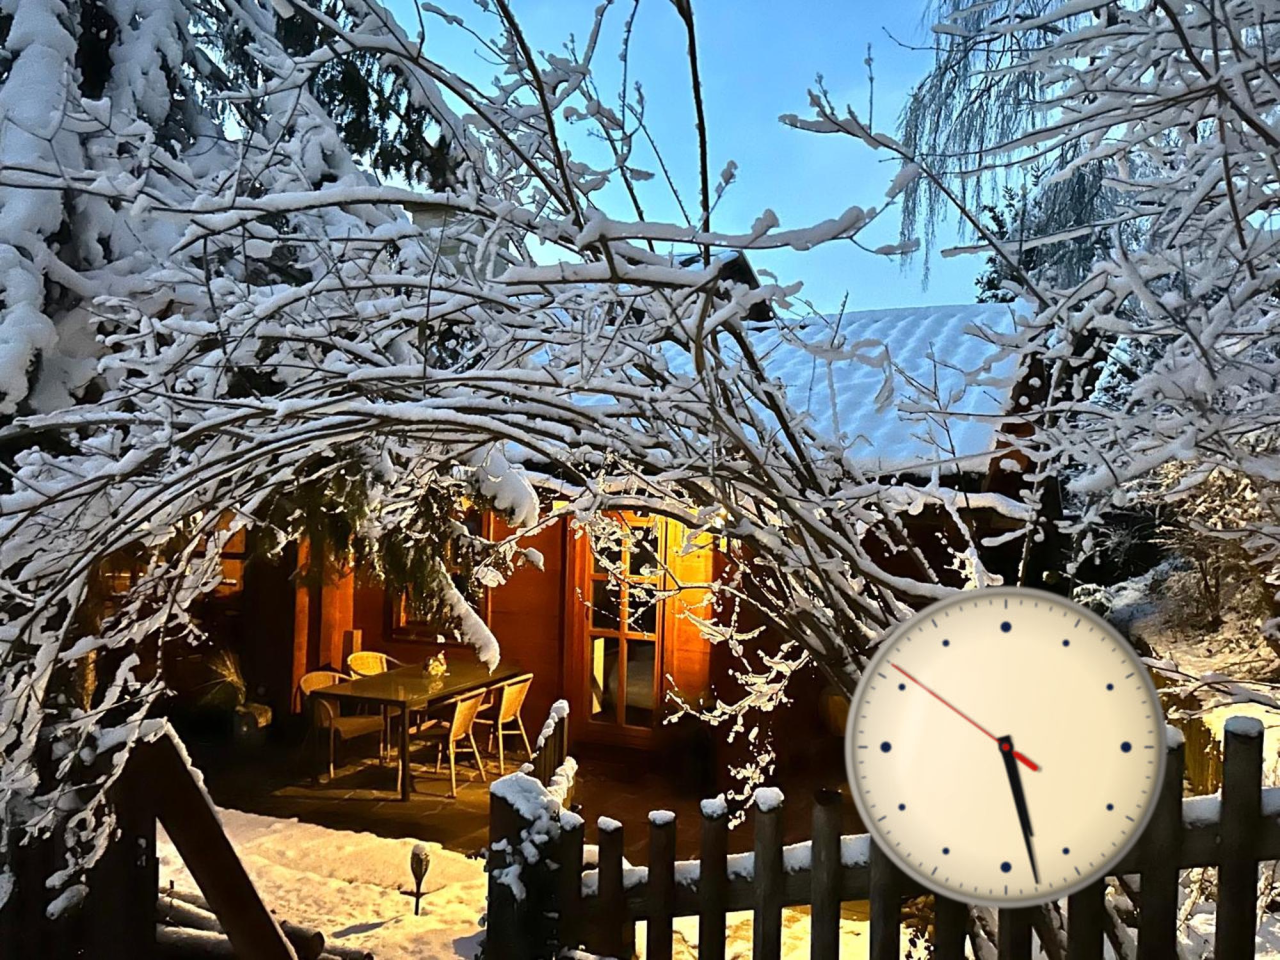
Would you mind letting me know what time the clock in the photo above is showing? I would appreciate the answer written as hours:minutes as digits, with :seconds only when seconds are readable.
5:27:51
